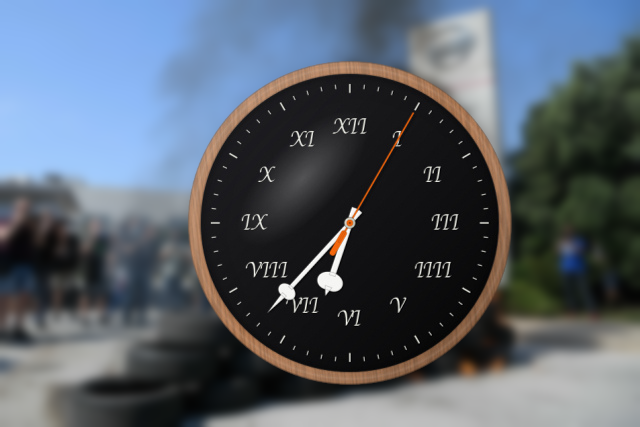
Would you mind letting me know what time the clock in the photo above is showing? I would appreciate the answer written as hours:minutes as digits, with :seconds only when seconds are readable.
6:37:05
